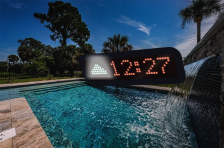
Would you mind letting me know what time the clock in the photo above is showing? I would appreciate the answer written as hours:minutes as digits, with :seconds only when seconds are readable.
12:27
